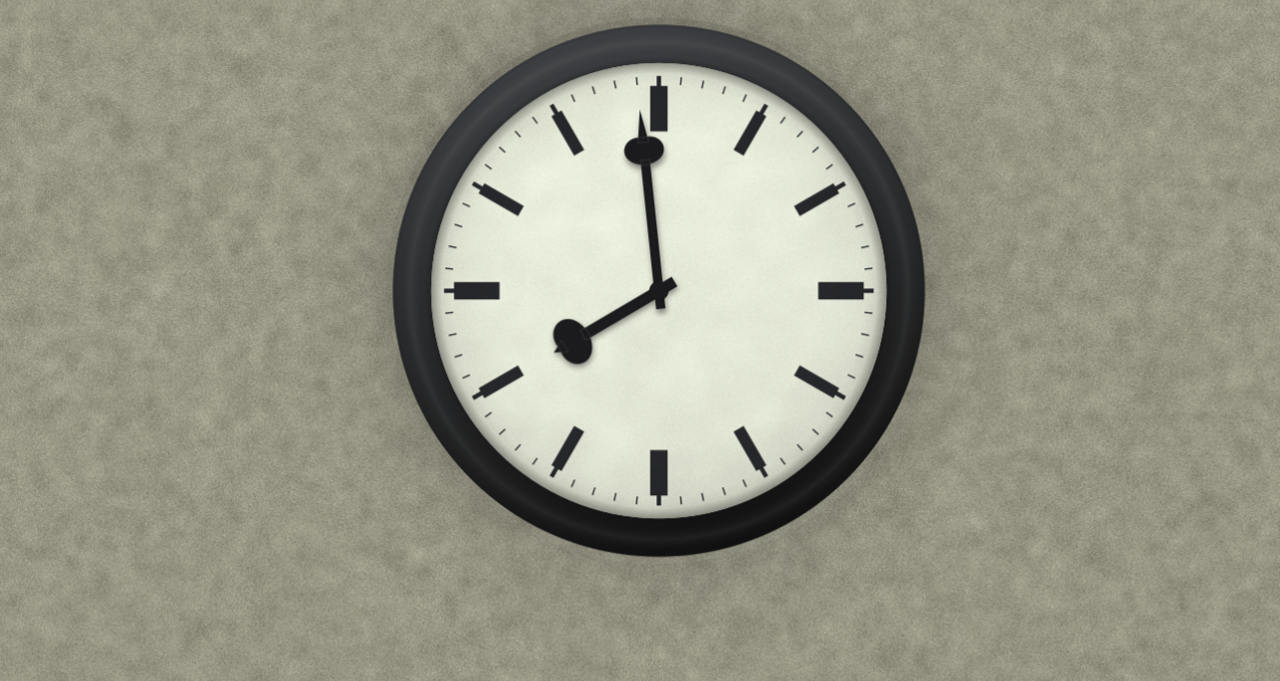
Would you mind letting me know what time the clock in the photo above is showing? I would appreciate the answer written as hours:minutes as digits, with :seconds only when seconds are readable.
7:59
